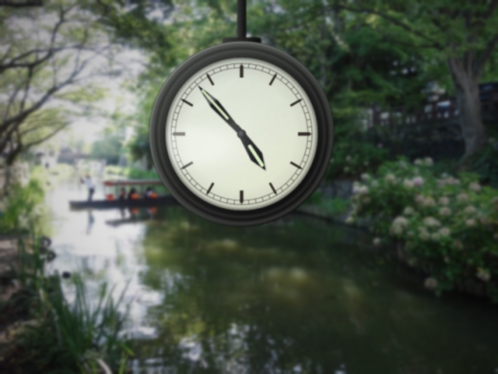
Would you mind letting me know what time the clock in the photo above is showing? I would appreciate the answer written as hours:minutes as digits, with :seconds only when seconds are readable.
4:53
